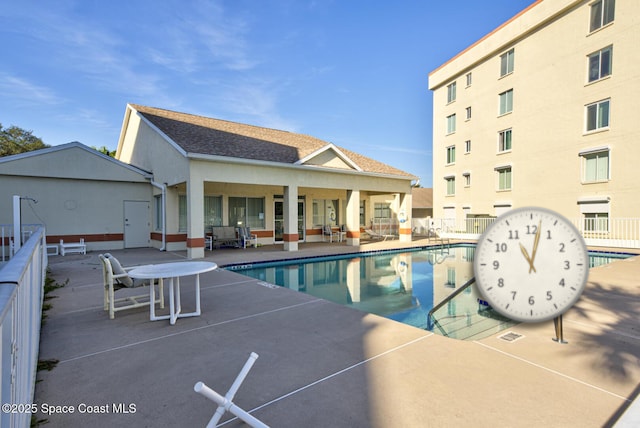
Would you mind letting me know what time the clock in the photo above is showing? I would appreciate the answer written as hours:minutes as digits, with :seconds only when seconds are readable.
11:02
